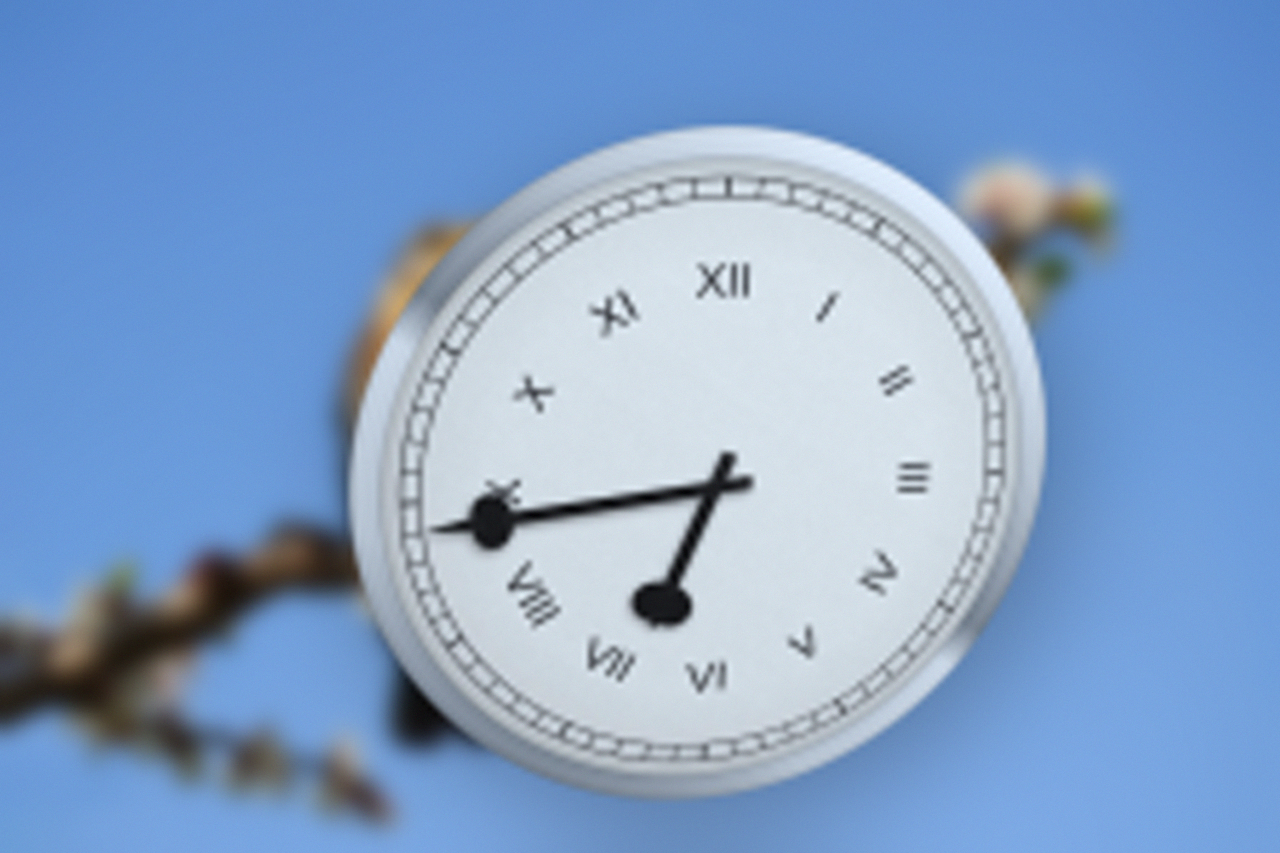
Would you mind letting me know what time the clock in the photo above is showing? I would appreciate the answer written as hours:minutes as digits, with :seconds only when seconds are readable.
6:44
